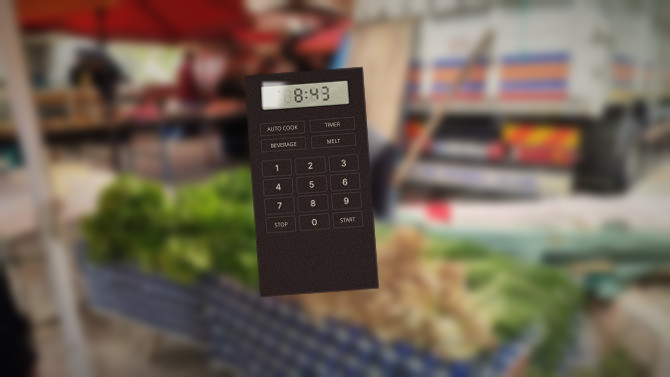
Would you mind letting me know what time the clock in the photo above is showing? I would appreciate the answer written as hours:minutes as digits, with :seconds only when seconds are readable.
8:43
